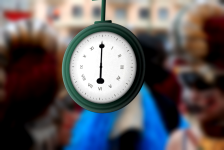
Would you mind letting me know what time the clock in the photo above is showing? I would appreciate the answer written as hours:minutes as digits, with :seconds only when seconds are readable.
6:00
